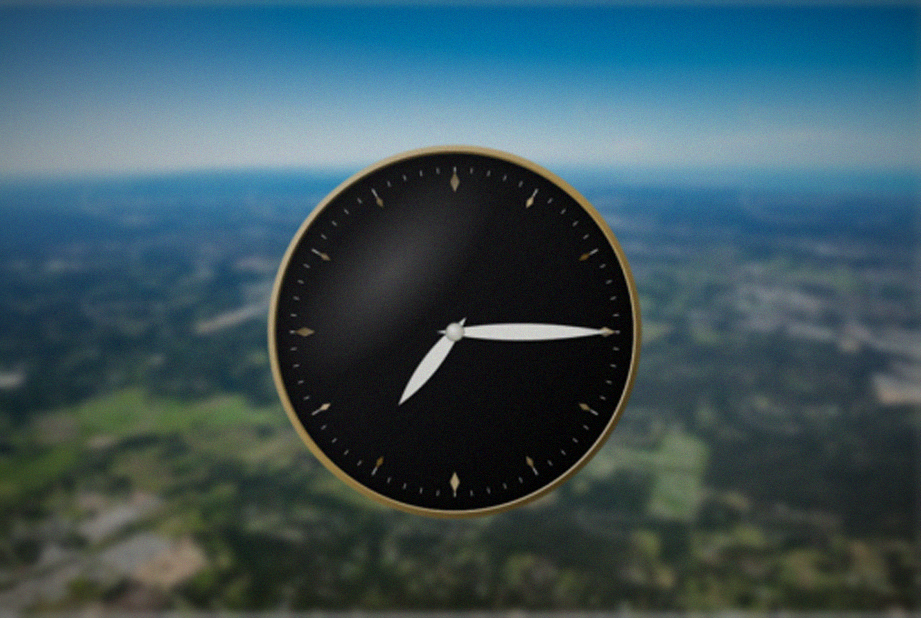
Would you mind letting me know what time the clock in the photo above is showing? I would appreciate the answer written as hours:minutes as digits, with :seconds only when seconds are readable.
7:15
